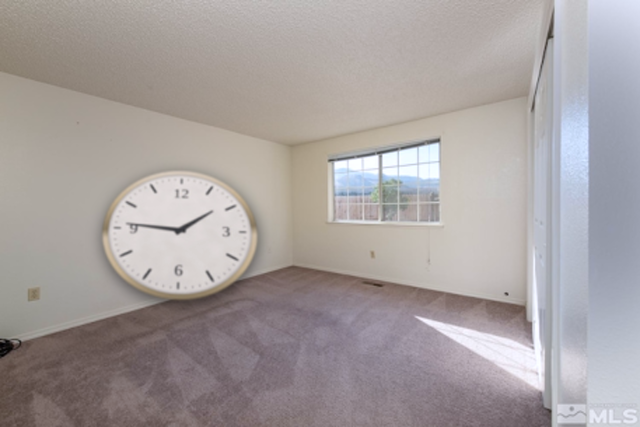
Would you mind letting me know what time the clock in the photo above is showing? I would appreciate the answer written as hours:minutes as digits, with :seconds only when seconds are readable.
1:46
